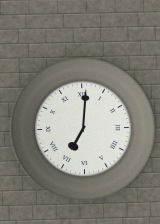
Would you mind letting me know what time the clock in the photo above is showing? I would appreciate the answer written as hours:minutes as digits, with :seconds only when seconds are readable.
7:01
